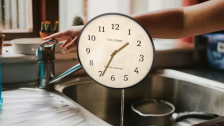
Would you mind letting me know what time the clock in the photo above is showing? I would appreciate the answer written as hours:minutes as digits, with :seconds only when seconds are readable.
1:34
